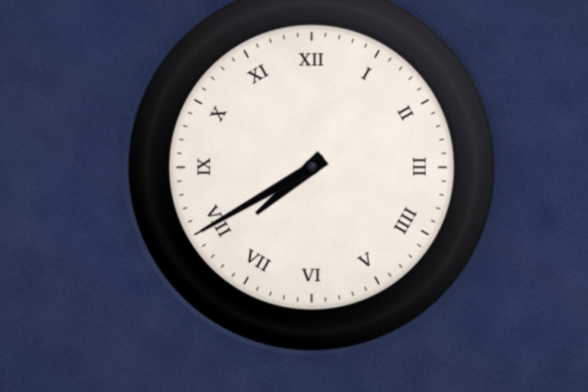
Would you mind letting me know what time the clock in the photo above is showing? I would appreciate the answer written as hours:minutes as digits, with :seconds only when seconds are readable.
7:40
